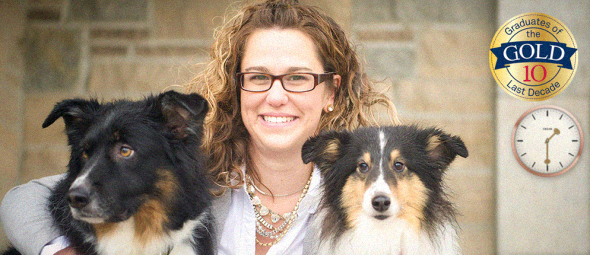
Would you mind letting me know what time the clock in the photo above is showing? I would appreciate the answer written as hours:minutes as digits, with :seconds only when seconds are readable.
1:30
